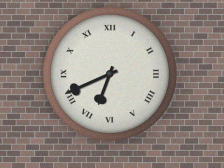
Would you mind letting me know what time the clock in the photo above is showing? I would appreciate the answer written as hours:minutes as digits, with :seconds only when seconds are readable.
6:41
